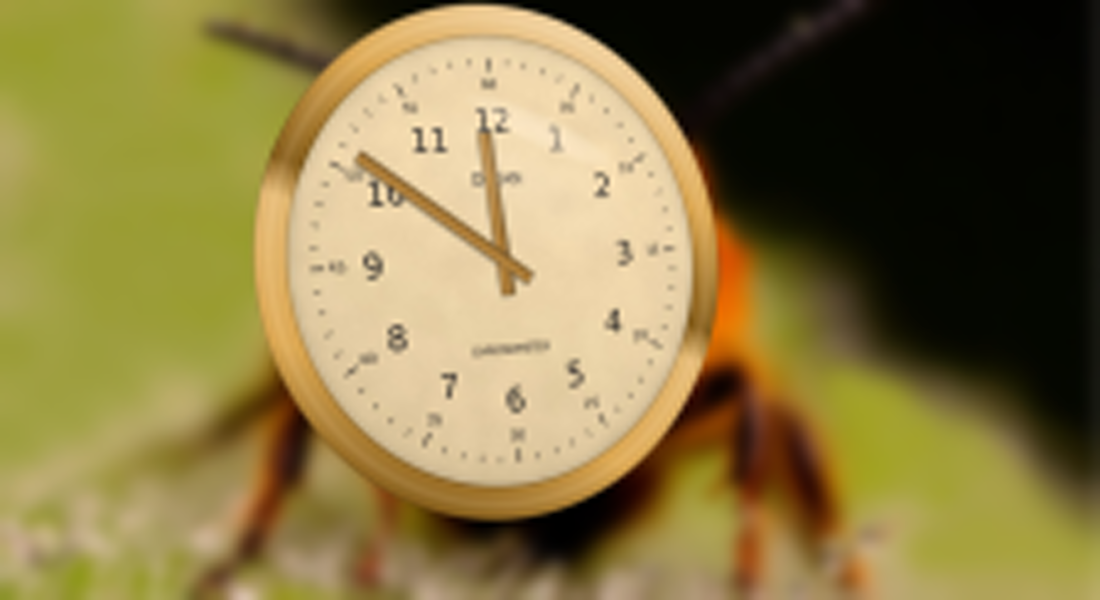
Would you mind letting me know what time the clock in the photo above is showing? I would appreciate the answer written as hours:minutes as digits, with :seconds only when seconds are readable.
11:51
